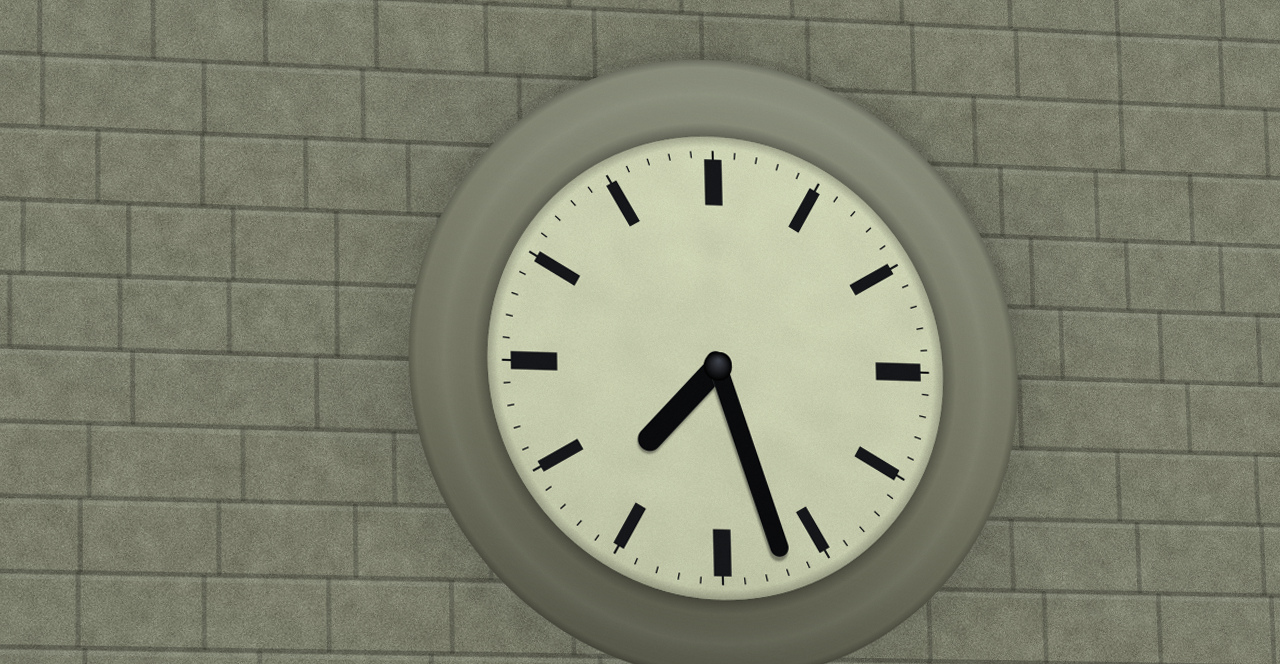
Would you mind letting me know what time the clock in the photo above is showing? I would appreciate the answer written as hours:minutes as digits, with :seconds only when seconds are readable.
7:27
